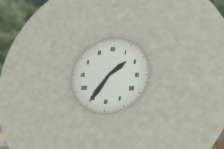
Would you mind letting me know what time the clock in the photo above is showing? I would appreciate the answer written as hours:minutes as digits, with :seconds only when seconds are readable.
1:35
